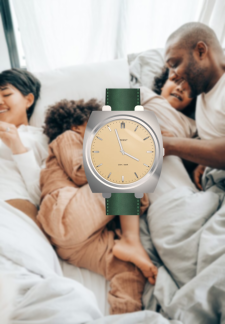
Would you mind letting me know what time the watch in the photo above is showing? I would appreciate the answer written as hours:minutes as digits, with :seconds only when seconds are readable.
3:57
